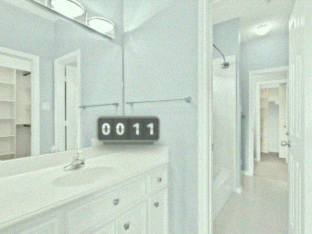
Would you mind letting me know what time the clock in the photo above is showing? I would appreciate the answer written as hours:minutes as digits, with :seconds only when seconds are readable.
0:11
